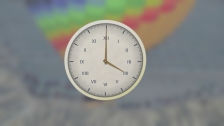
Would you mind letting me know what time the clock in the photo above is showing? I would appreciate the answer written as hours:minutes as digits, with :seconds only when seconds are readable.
4:00
